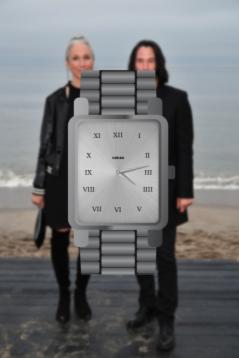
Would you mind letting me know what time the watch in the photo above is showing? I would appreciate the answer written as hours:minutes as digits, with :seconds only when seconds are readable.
4:13
